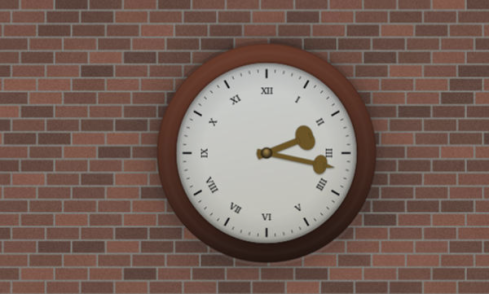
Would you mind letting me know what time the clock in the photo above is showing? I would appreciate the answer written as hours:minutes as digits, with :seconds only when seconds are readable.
2:17
